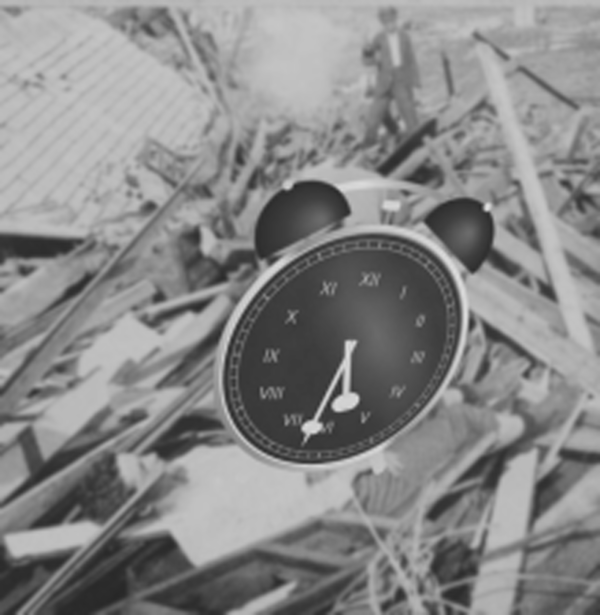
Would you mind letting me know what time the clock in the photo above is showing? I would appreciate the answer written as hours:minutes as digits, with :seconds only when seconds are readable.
5:32
